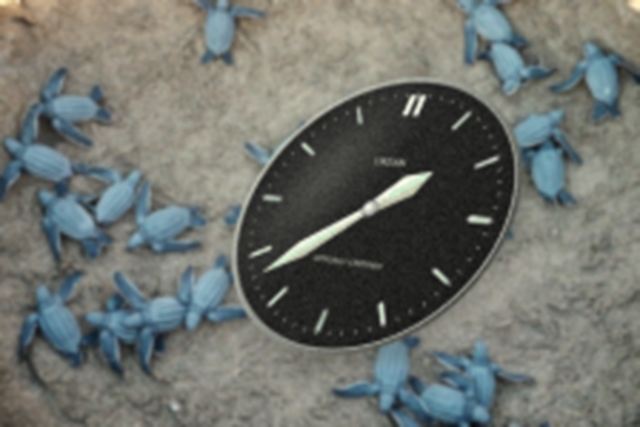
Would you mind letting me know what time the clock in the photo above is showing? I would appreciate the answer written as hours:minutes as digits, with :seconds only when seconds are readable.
1:38
